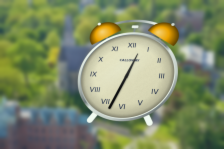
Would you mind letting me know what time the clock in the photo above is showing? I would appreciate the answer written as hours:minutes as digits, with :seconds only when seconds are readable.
12:33
